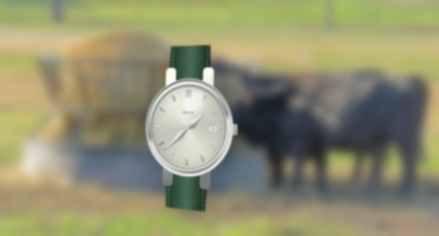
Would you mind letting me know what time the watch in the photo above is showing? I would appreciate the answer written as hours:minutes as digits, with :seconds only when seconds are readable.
1:38
